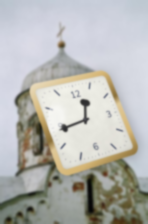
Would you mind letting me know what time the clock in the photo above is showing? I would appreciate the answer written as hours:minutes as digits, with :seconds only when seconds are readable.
12:44
